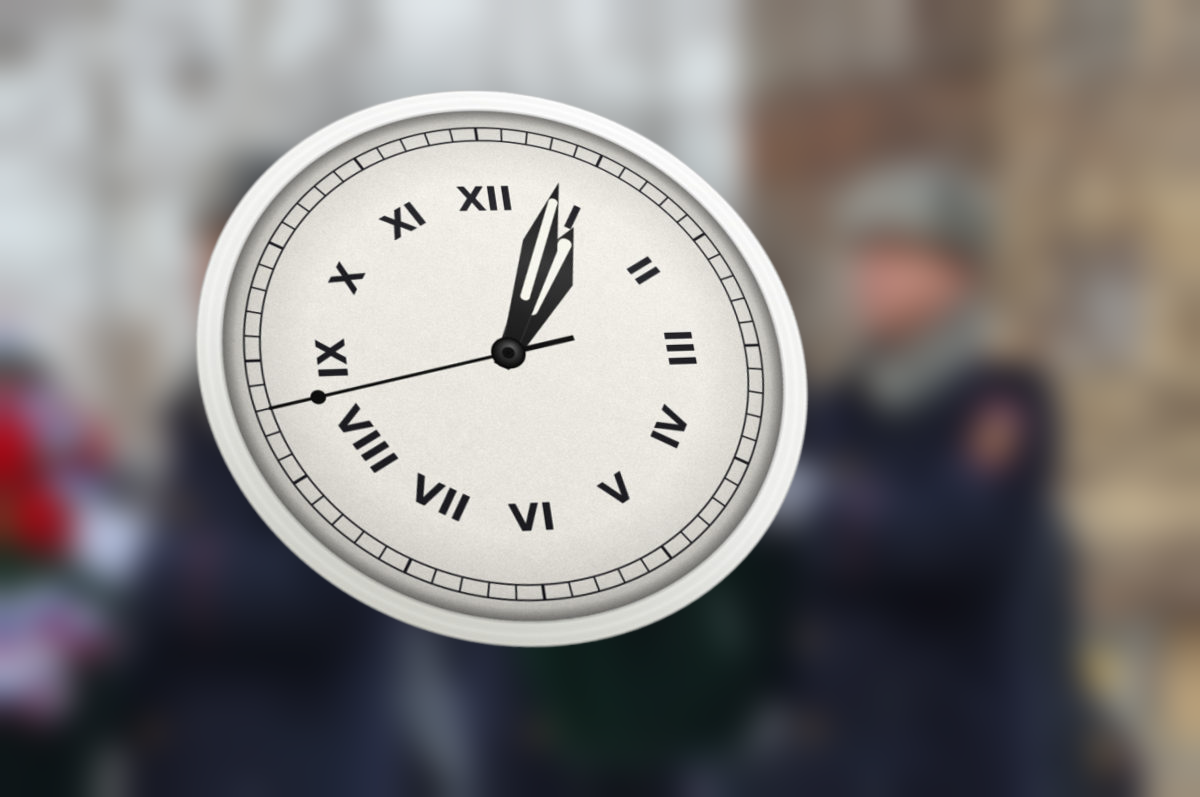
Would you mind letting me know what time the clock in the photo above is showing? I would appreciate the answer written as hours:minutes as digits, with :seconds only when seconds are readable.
1:03:43
